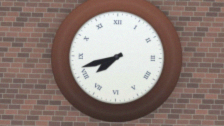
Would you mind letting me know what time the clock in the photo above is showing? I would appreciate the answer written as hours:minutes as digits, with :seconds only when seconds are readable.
7:42
